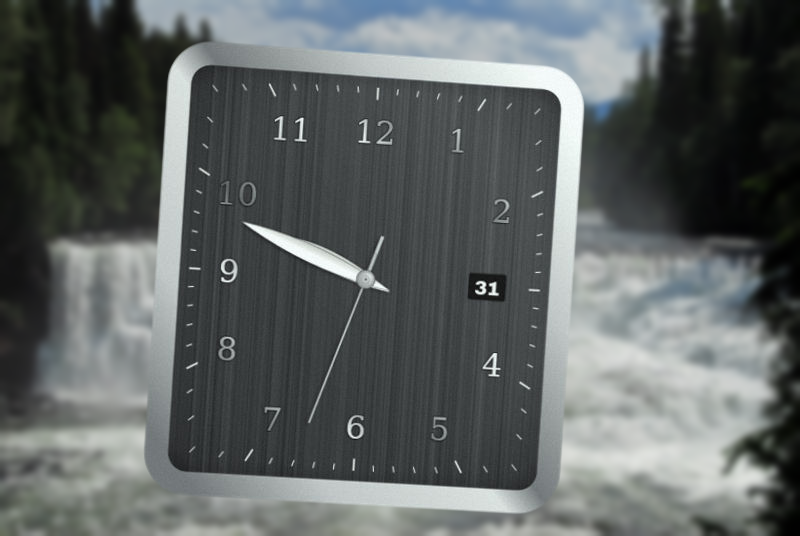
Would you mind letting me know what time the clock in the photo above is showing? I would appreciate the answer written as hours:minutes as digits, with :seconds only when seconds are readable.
9:48:33
